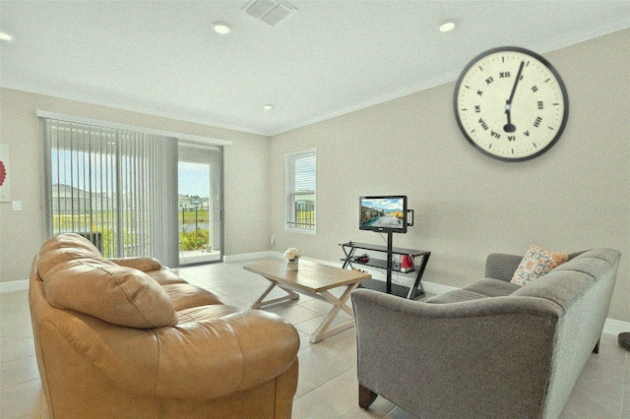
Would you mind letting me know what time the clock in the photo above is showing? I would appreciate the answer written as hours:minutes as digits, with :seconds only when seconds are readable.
6:04
